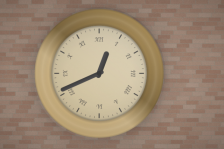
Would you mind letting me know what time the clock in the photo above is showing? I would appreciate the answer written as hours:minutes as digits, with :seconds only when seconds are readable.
12:41
